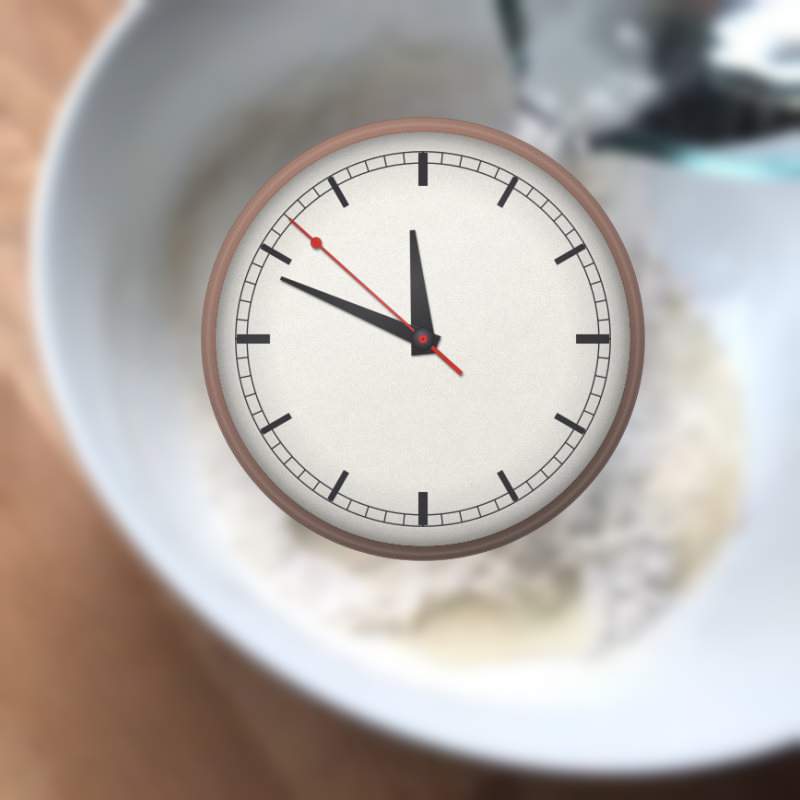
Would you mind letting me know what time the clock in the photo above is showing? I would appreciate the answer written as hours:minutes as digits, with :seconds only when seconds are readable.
11:48:52
